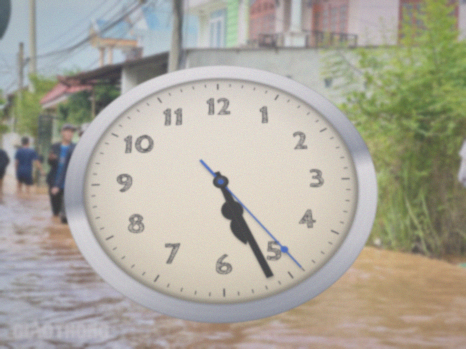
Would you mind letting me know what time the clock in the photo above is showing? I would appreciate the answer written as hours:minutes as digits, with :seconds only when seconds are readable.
5:26:24
